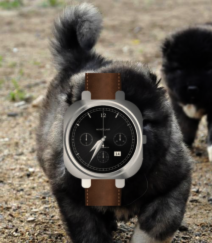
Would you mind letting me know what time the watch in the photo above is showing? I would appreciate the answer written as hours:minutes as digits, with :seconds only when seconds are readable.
7:35
